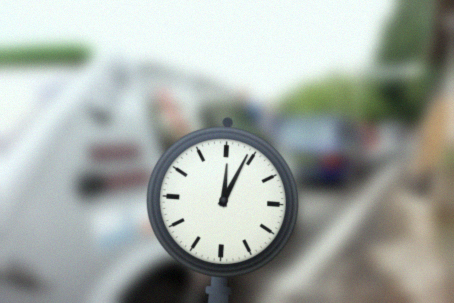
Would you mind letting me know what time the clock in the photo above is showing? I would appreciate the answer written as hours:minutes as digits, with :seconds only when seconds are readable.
12:04
